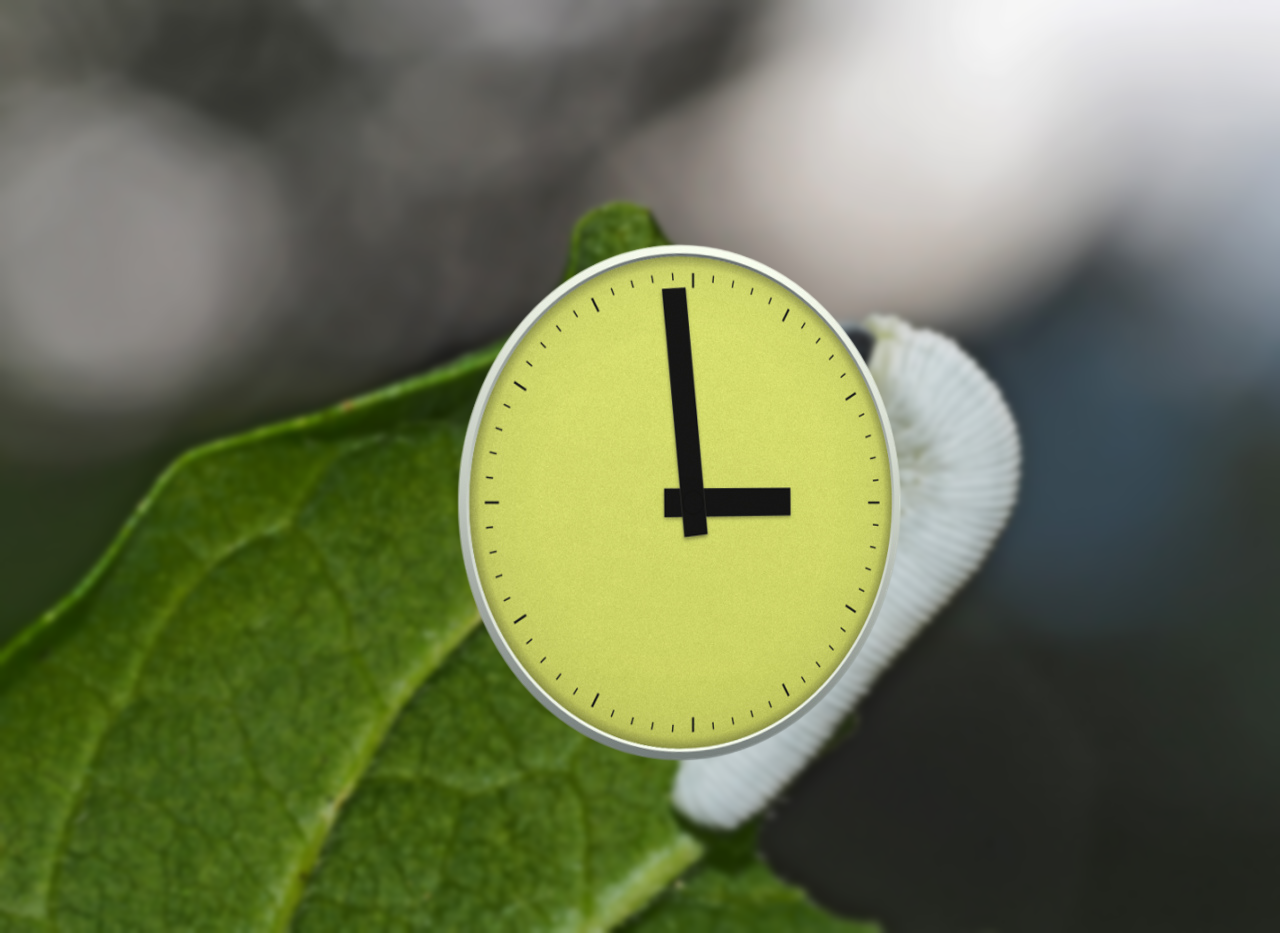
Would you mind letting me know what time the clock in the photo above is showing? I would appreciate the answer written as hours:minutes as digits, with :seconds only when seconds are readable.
2:59
